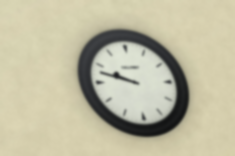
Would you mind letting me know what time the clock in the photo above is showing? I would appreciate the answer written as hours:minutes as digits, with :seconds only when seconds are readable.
9:48
